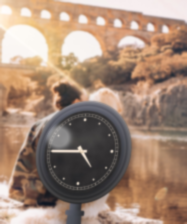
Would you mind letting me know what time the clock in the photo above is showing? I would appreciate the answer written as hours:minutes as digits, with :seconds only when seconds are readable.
4:45
